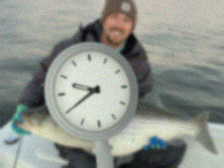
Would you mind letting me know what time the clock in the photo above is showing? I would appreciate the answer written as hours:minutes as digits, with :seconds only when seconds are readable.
9:40
